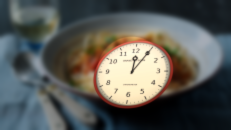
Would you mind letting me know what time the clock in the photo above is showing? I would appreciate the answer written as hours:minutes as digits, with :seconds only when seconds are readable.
12:05
